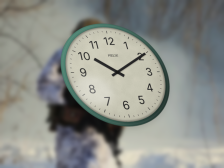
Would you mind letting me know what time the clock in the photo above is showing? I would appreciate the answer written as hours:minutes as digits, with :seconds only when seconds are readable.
10:10
